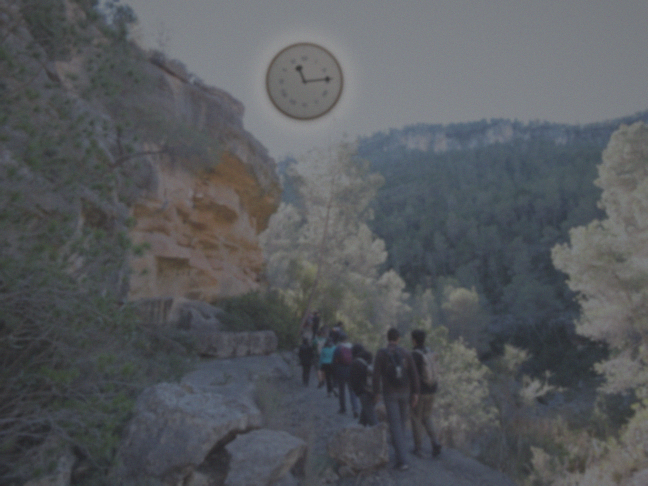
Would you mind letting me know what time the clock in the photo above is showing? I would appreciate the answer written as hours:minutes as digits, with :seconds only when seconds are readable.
11:14
